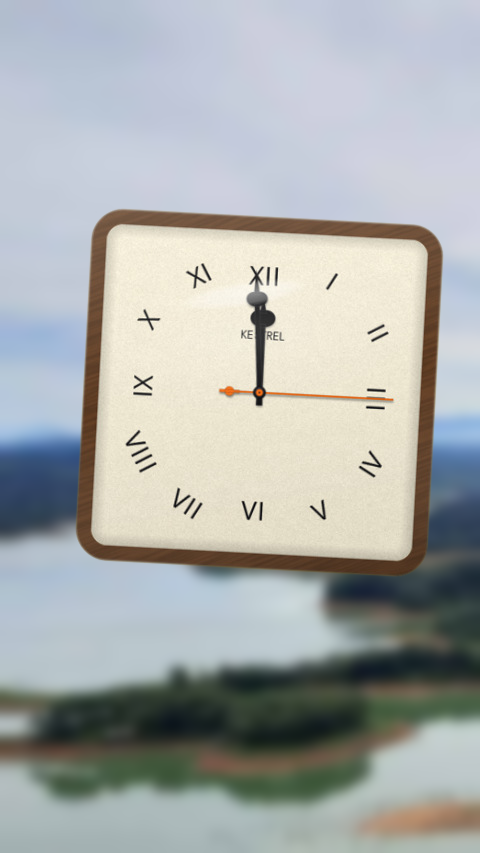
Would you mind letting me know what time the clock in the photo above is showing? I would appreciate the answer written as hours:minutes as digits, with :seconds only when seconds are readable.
11:59:15
